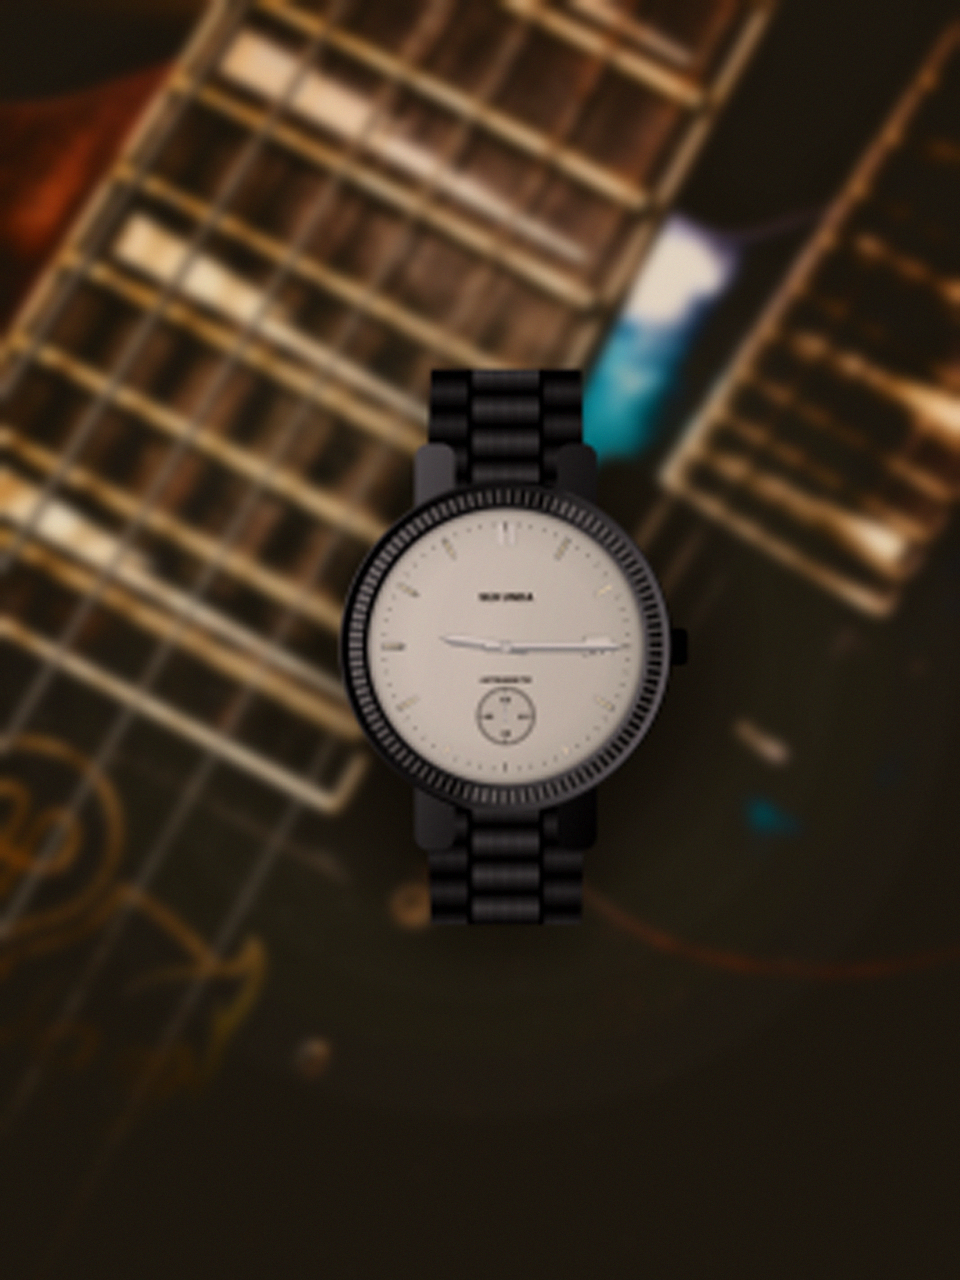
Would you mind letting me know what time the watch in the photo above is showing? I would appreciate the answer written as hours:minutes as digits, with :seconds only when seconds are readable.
9:15
